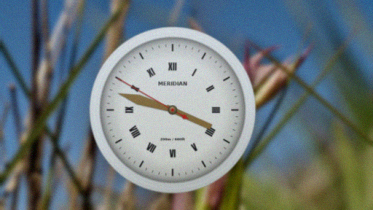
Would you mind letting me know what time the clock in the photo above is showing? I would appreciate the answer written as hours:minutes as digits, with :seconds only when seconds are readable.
3:47:50
